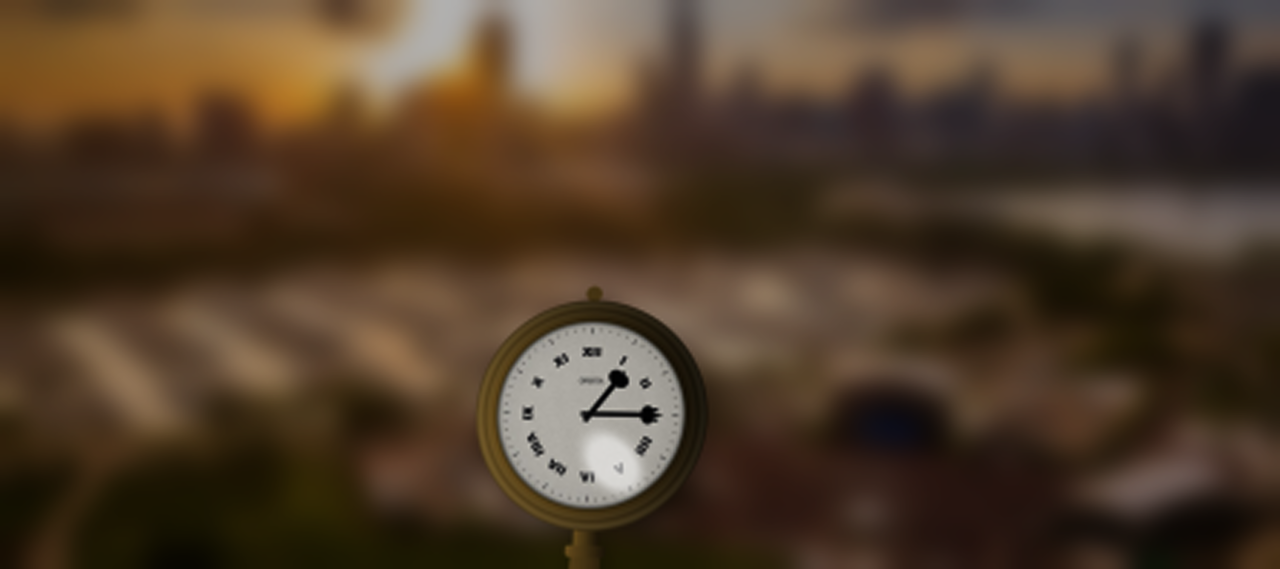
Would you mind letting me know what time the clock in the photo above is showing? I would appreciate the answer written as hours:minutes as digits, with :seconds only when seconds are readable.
1:15
